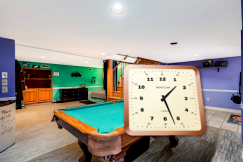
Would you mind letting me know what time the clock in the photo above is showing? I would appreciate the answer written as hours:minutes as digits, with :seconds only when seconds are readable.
1:27
